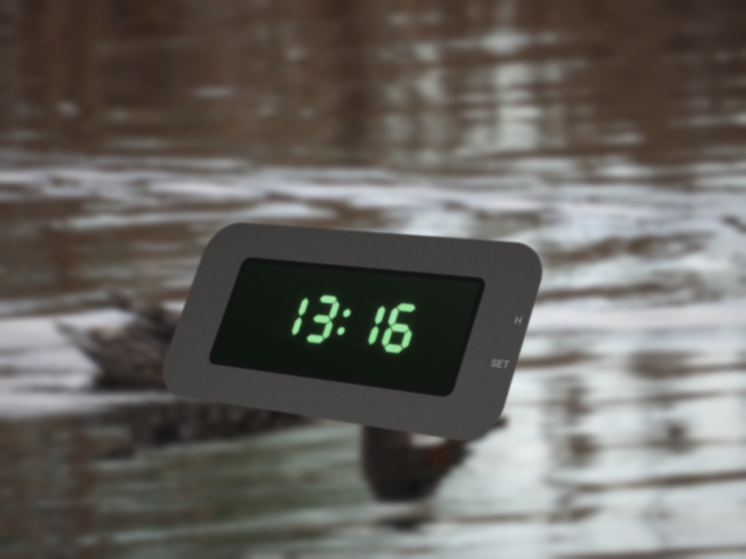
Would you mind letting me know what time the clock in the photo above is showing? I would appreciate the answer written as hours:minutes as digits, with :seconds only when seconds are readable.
13:16
